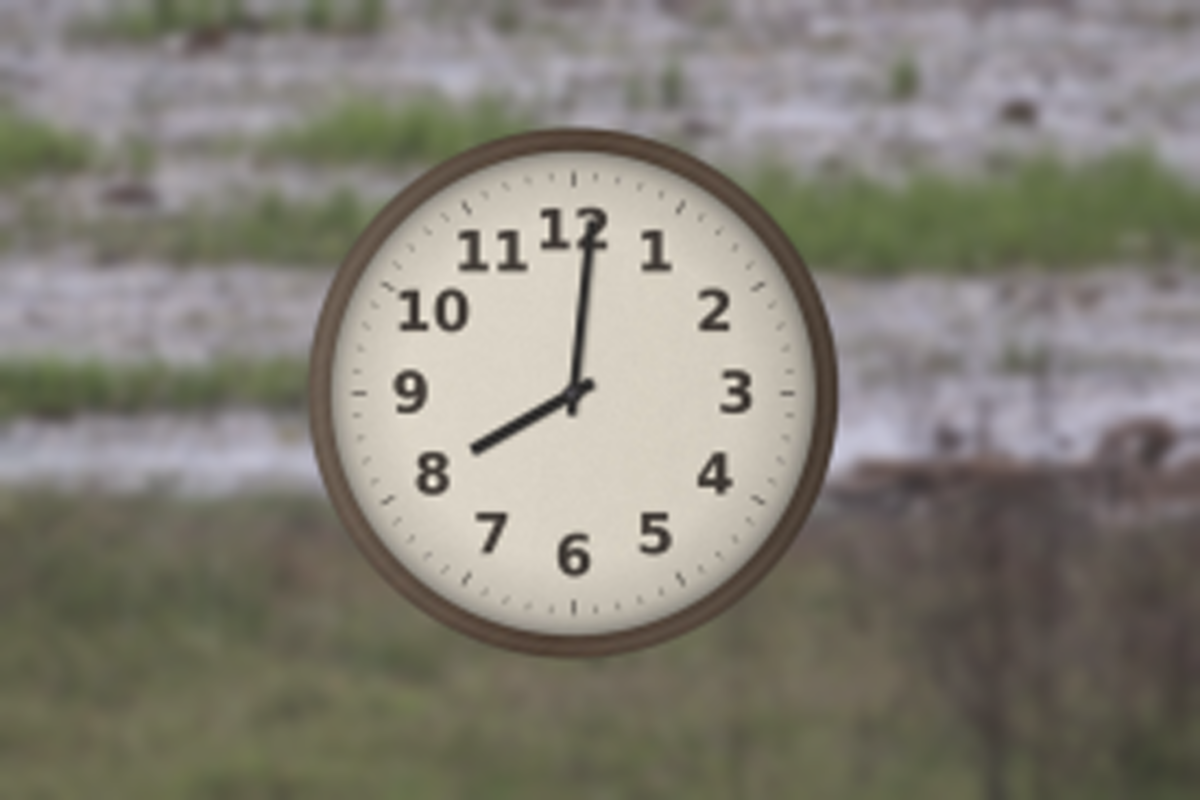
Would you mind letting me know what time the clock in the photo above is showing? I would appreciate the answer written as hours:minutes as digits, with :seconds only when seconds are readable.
8:01
